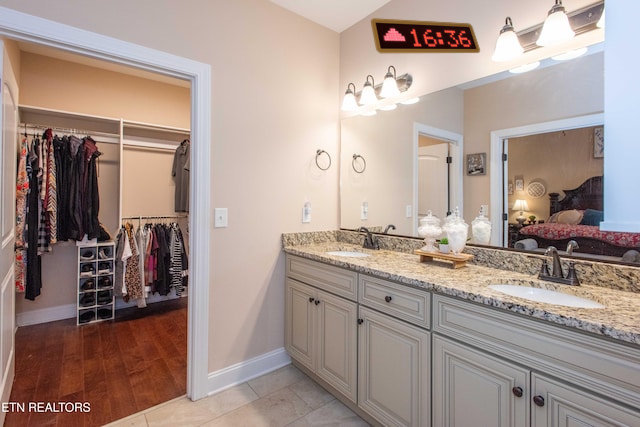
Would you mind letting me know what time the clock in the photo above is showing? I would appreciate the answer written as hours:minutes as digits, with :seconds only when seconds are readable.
16:36
